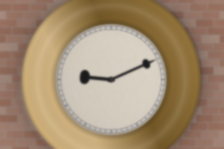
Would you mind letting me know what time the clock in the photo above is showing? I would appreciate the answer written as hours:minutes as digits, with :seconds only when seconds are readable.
9:11
